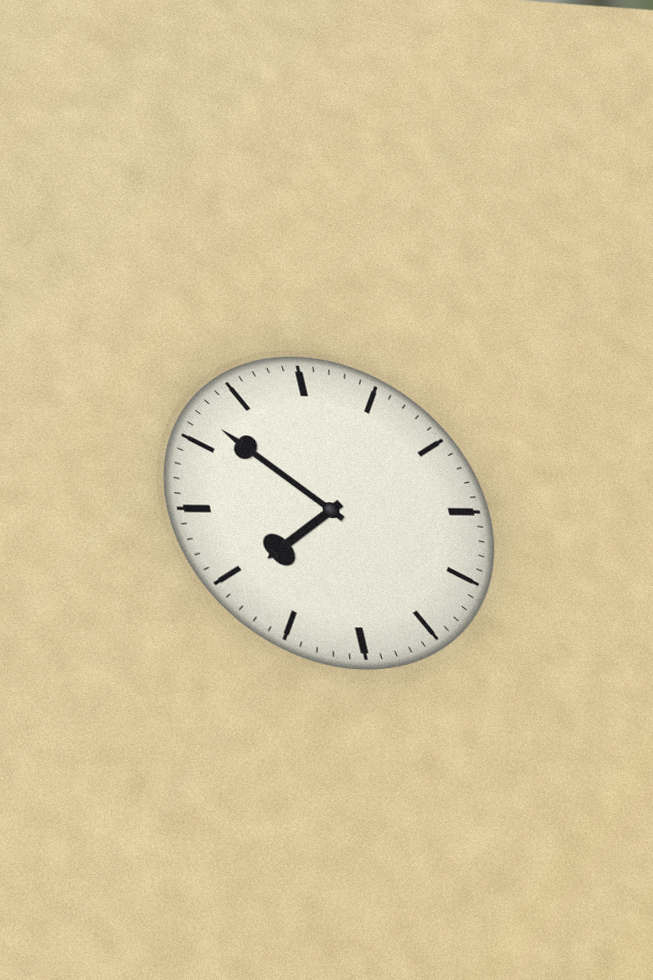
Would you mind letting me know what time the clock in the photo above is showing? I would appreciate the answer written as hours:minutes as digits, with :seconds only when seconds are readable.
7:52
